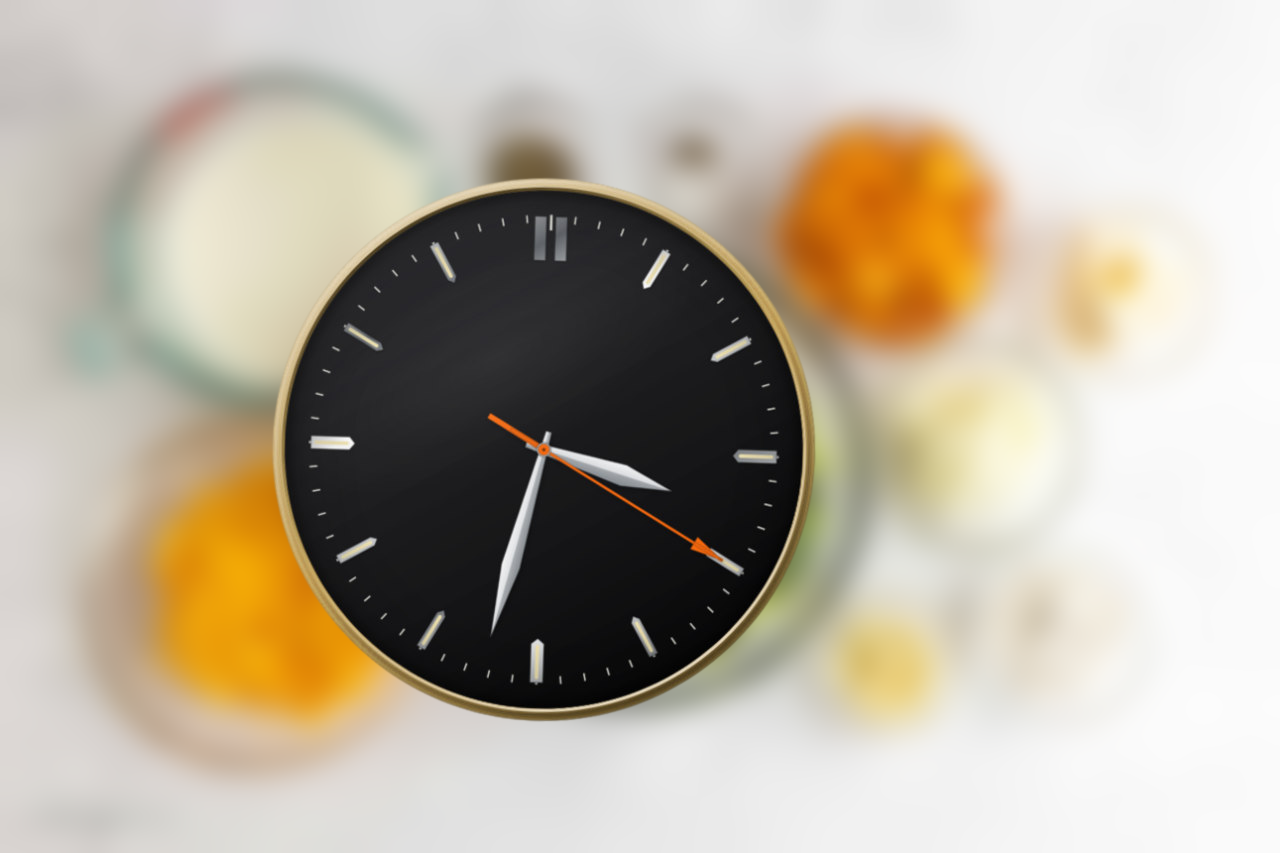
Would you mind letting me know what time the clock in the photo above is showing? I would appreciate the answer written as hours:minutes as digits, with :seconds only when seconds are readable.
3:32:20
